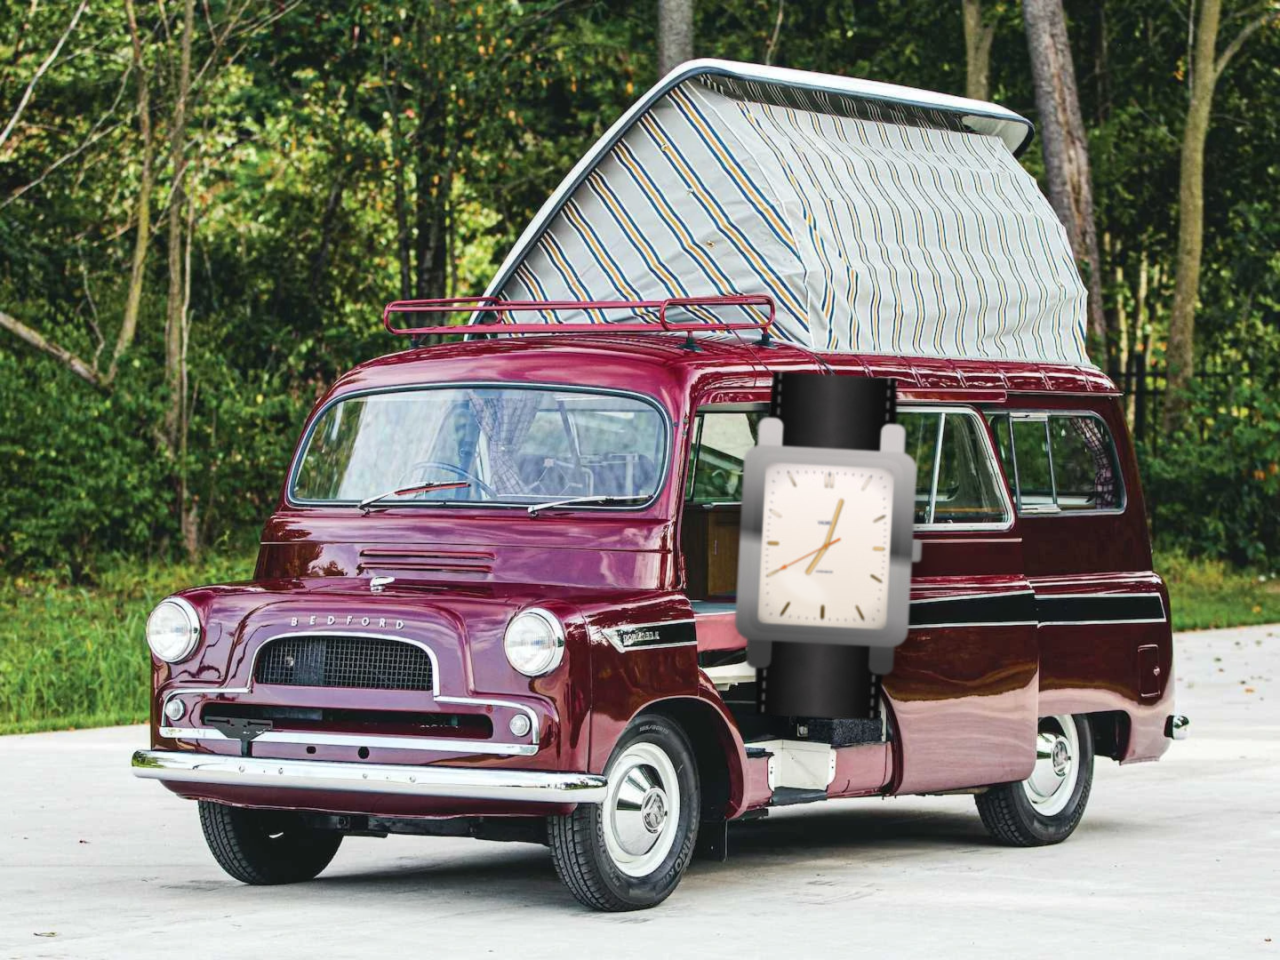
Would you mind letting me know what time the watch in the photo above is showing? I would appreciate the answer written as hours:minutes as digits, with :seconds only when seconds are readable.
7:02:40
